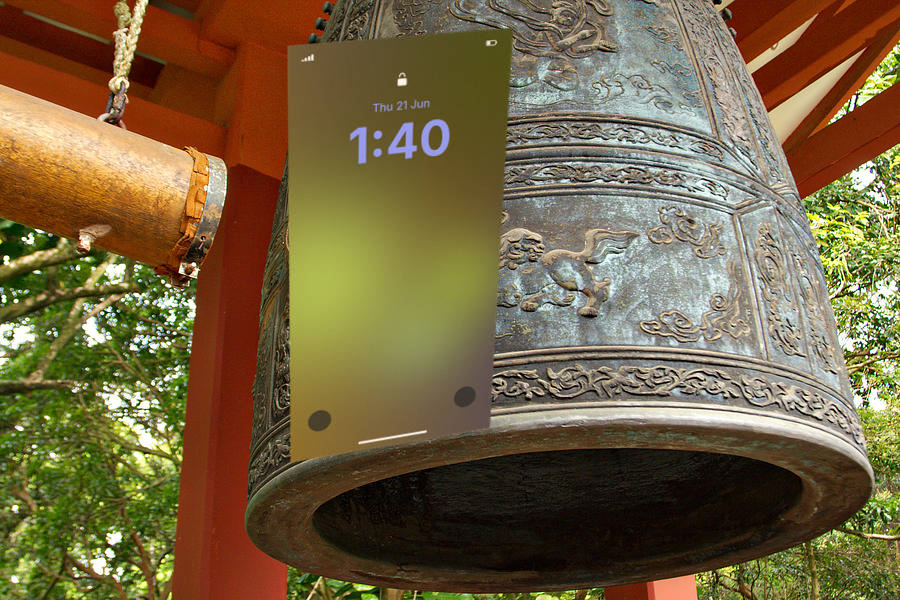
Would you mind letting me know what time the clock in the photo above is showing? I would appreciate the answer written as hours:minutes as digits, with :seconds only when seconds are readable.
1:40
